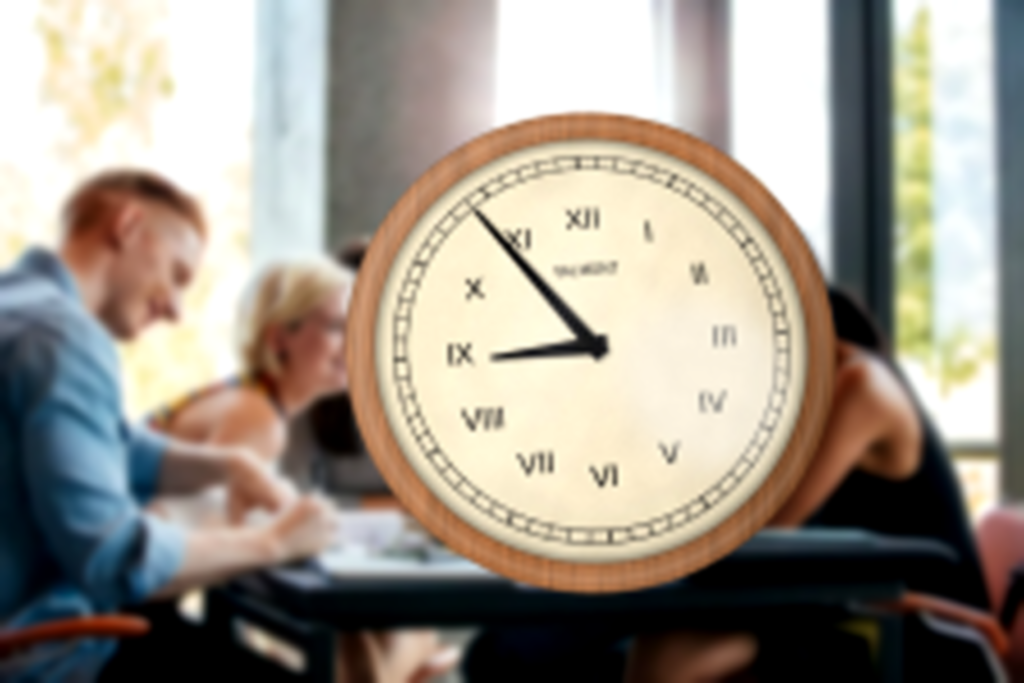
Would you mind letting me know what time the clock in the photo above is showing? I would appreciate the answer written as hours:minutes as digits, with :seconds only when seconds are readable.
8:54
